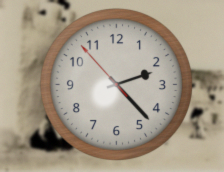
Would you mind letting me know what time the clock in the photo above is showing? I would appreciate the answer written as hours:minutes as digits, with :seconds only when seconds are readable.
2:22:53
